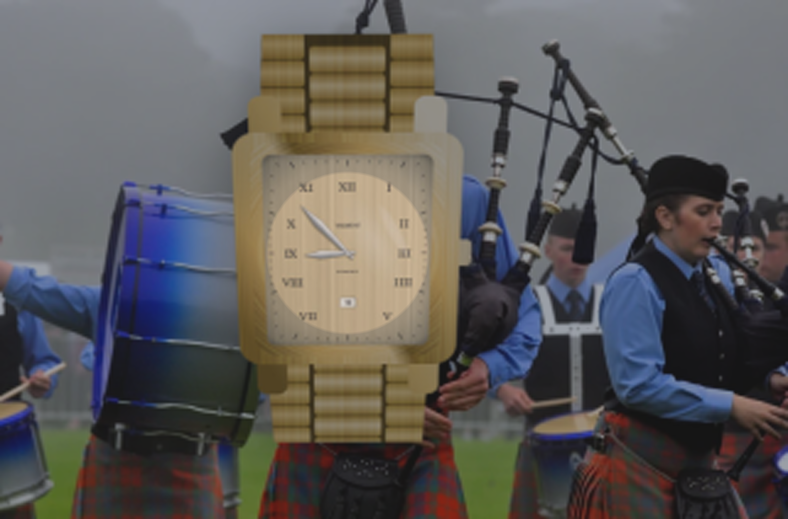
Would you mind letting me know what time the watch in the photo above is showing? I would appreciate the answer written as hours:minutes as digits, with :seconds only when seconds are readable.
8:53
